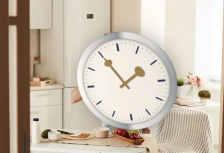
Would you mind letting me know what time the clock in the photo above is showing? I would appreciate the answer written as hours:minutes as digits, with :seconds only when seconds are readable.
1:55
